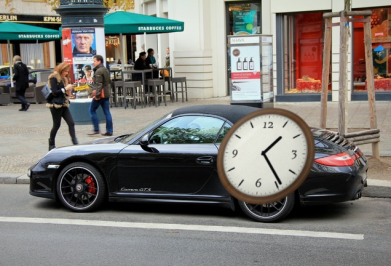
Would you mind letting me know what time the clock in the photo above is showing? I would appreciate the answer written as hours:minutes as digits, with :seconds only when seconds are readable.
1:24
